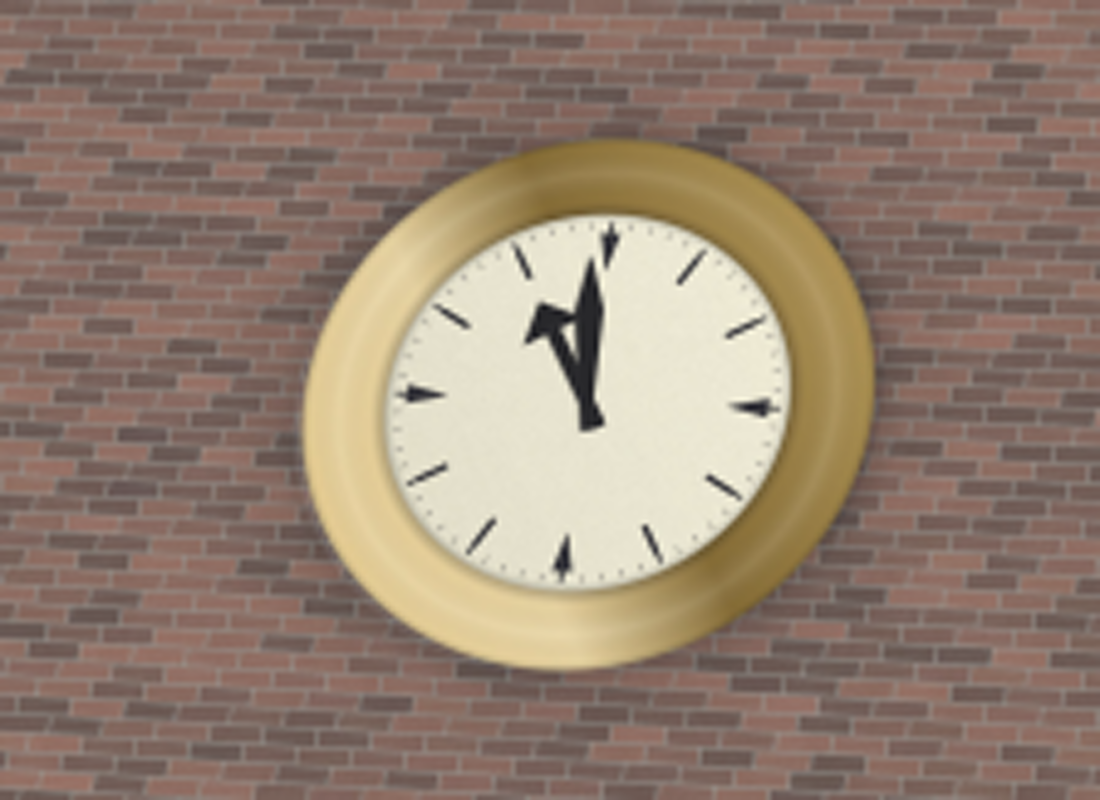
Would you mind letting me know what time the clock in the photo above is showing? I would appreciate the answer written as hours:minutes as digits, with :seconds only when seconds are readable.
10:59
